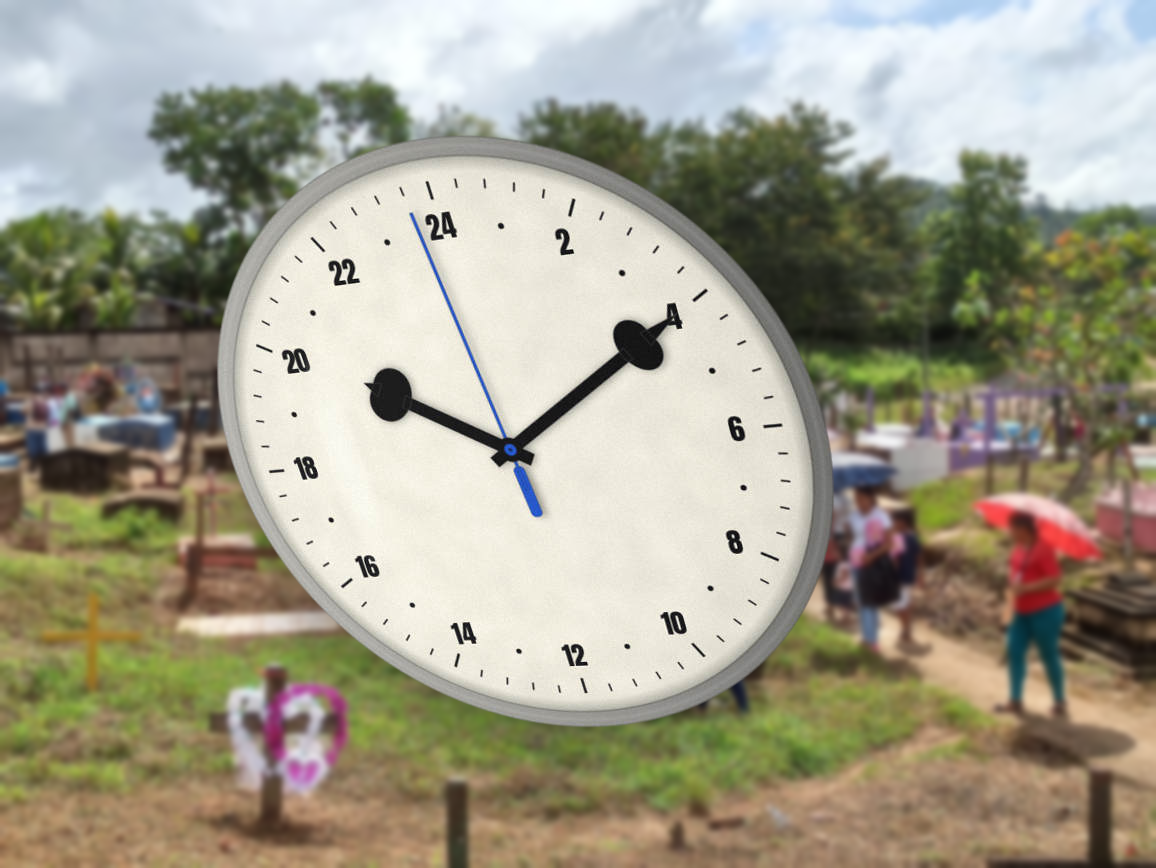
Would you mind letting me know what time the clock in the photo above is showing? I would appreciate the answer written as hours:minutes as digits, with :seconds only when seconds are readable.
20:09:59
